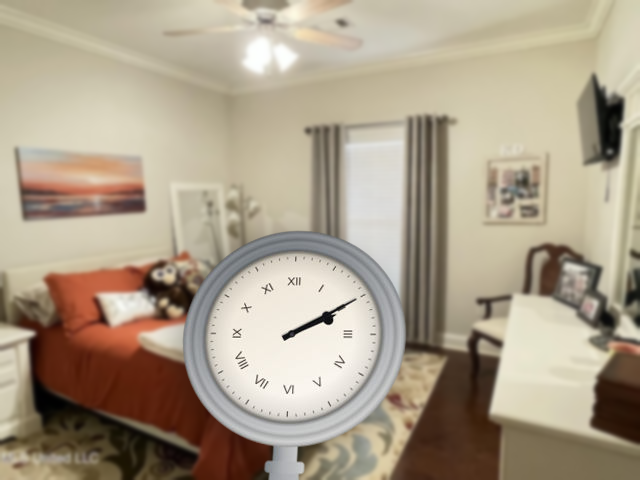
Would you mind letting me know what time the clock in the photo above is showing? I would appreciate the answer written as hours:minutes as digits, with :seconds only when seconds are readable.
2:10
